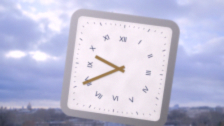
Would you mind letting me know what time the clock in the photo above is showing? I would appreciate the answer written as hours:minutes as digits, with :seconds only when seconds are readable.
9:40
